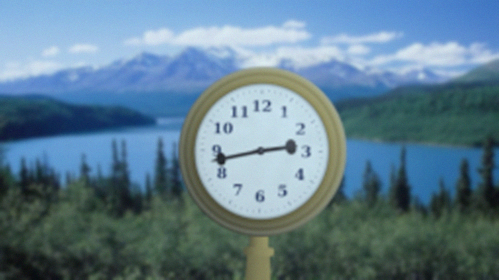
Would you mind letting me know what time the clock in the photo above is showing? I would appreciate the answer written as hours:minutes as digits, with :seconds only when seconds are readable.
2:43
